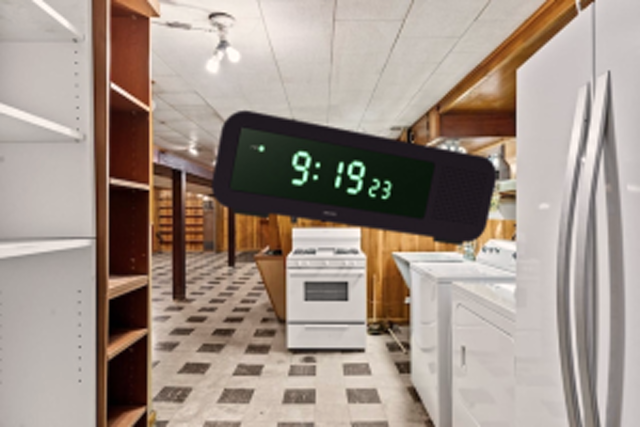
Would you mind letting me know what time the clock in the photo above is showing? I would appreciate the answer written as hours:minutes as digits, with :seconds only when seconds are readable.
9:19:23
